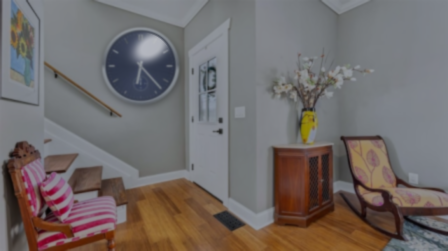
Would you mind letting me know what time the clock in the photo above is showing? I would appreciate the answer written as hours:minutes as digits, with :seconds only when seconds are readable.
6:23
